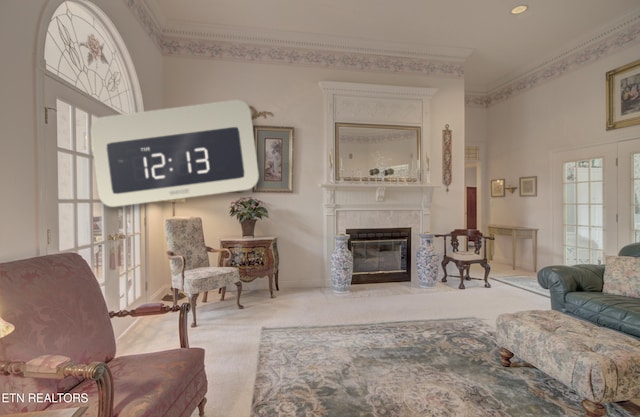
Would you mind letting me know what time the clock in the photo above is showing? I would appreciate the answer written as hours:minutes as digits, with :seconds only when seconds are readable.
12:13
